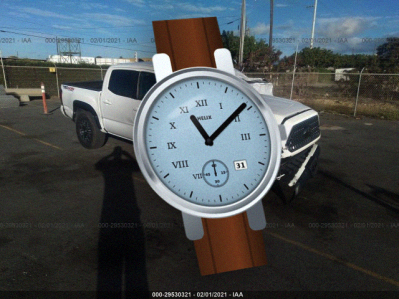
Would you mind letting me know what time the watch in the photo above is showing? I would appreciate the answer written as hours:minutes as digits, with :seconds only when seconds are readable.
11:09
